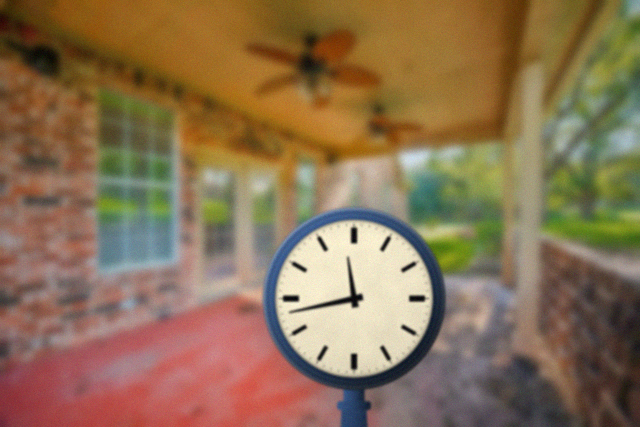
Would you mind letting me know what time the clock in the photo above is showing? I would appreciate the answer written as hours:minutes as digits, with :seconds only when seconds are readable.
11:43
